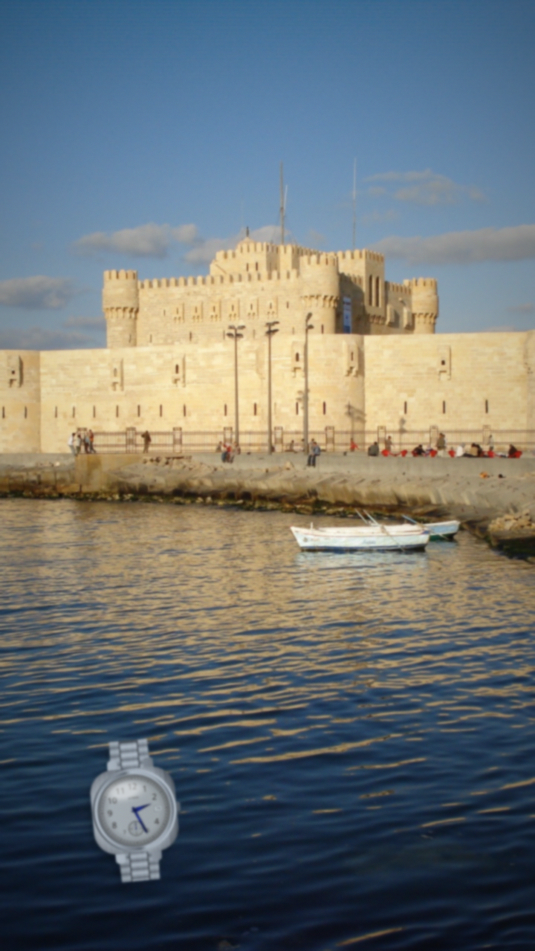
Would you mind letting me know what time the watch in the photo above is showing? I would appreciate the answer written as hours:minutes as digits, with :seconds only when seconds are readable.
2:26
